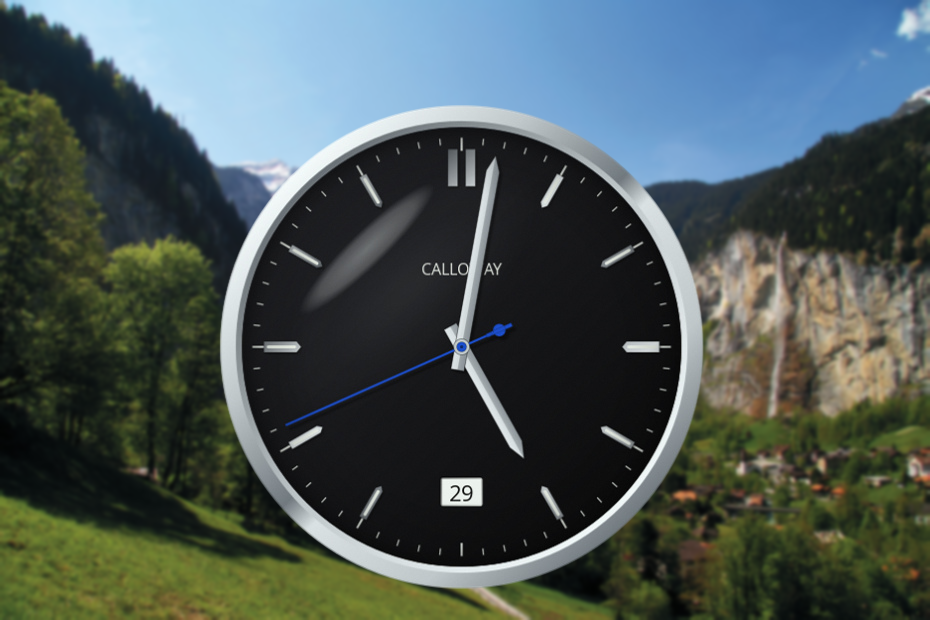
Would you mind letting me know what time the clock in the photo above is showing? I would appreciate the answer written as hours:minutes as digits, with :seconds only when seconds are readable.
5:01:41
